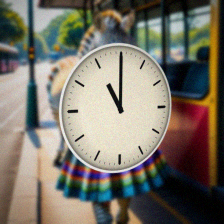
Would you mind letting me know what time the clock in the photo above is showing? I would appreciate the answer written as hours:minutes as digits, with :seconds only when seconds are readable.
11:00
